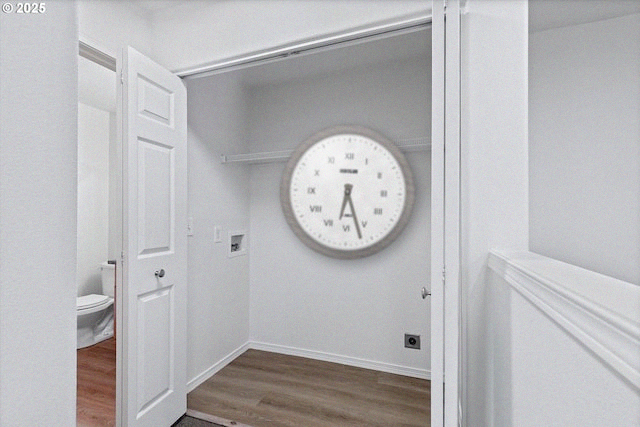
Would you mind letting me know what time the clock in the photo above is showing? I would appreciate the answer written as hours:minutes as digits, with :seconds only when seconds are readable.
6:27
